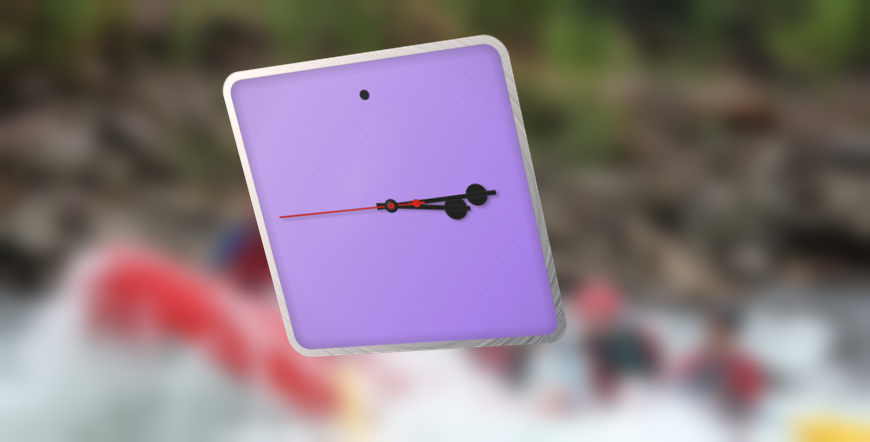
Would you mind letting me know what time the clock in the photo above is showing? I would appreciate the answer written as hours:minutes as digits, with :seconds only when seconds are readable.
3:14:45
